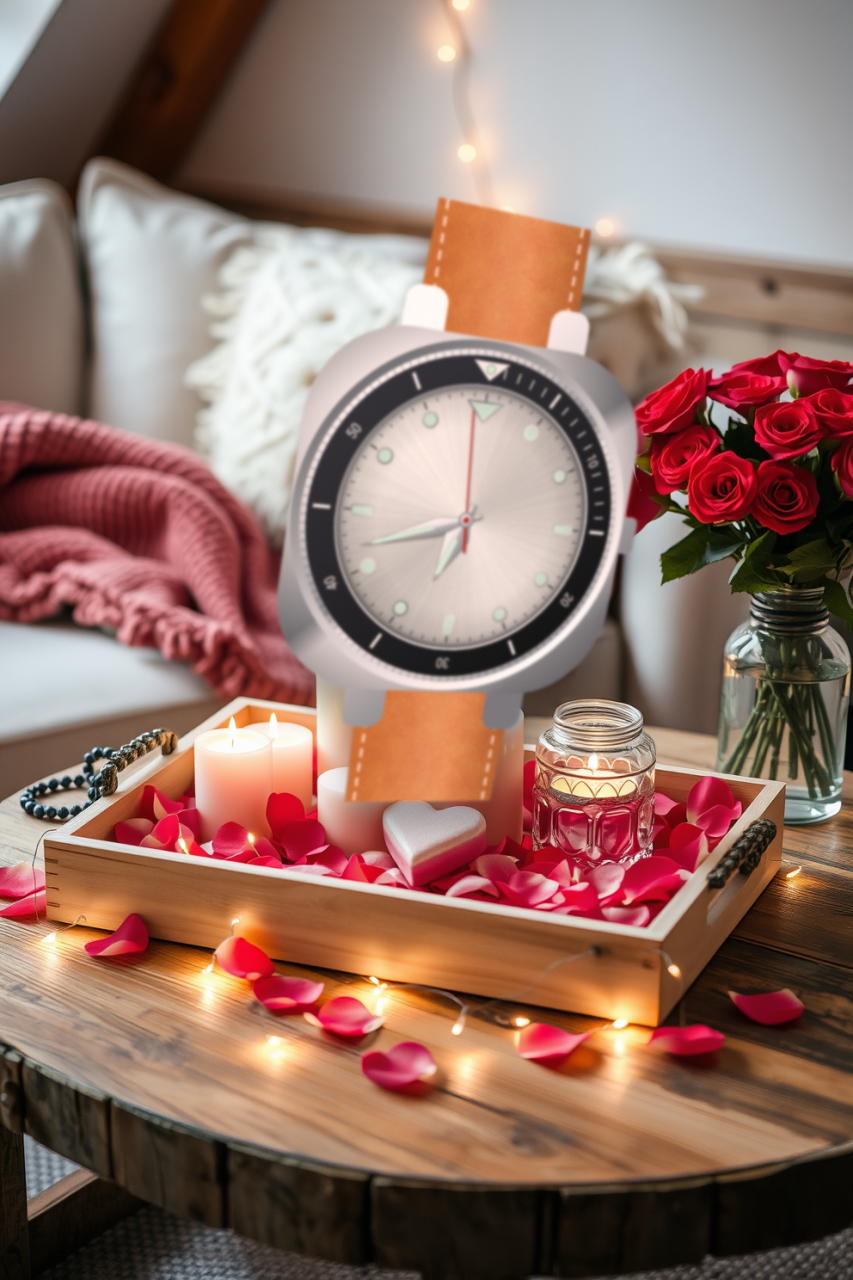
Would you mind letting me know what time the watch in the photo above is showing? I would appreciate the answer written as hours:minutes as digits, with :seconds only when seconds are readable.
6:41:59
